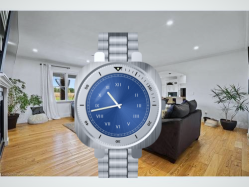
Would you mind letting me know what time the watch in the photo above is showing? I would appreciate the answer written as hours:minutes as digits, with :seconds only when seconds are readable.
10:43
